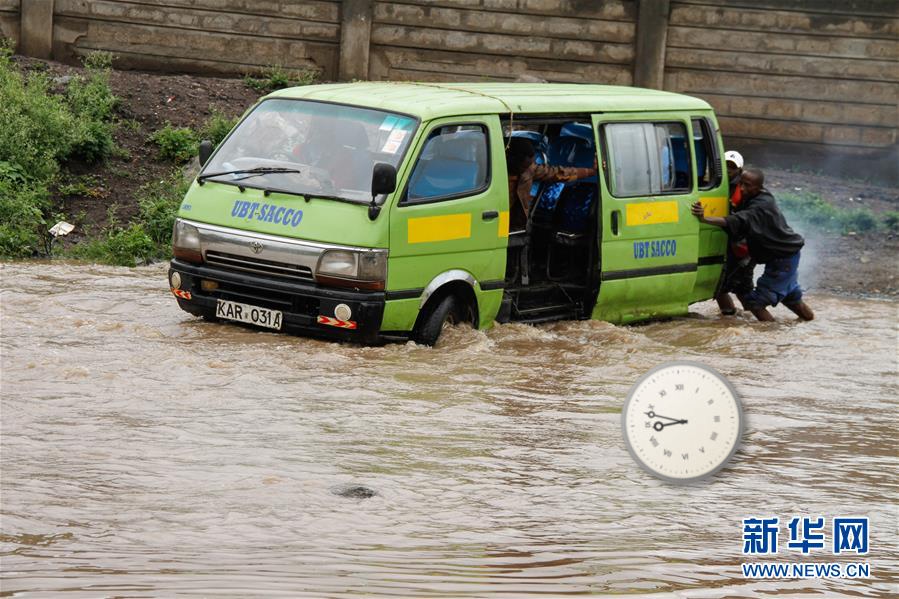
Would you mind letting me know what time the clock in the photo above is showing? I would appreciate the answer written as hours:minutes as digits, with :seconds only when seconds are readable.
8:48
